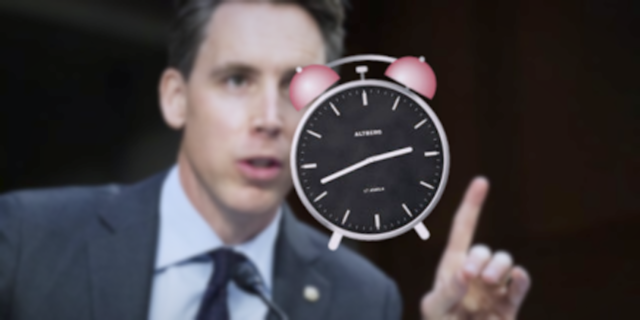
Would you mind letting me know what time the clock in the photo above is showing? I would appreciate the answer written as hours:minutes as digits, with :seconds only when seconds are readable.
2:42
